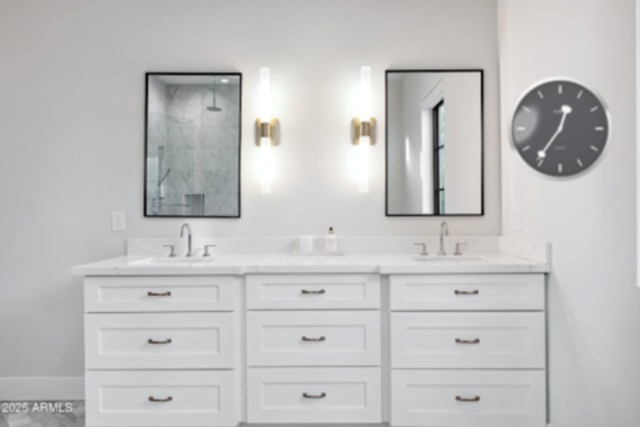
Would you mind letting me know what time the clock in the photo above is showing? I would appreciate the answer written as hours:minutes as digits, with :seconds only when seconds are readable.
12:36
